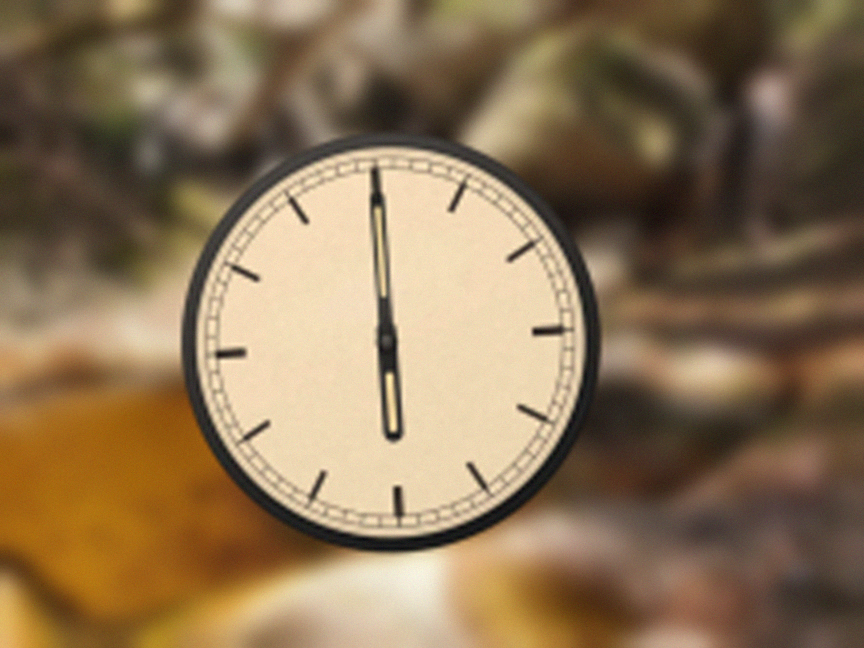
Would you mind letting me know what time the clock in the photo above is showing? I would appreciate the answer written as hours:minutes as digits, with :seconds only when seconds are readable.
6:00
